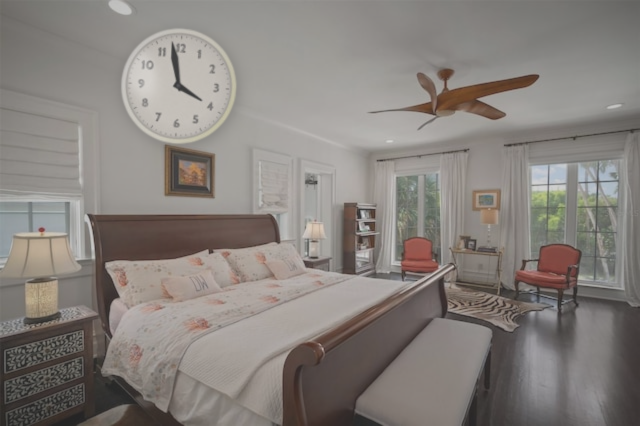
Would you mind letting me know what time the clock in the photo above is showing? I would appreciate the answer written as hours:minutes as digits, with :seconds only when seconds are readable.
3:58
